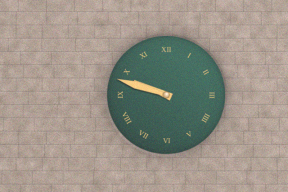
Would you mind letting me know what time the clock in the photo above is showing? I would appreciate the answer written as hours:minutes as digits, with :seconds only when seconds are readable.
9:48
